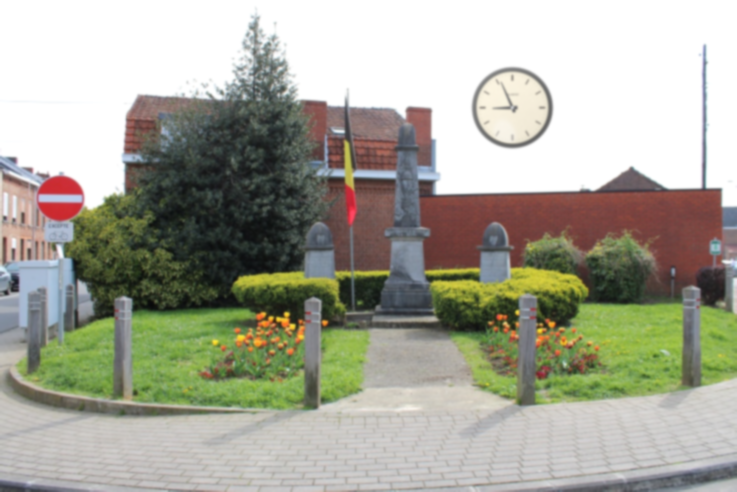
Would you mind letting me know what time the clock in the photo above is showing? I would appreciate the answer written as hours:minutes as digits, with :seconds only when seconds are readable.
8:56
